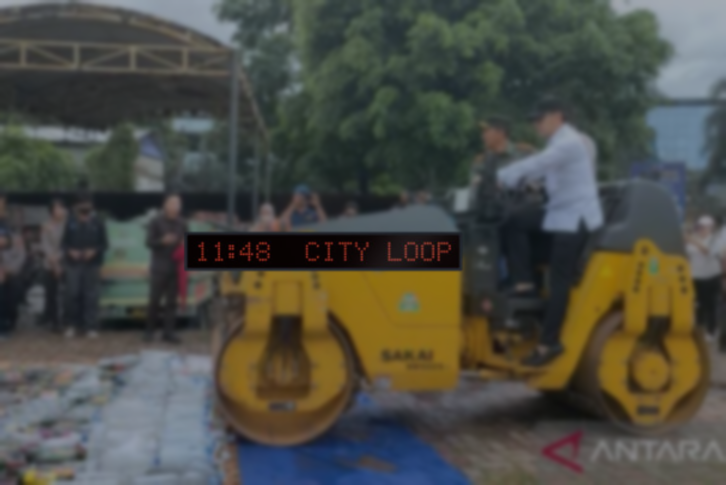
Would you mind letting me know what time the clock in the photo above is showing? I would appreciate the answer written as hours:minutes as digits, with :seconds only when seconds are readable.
11:48
